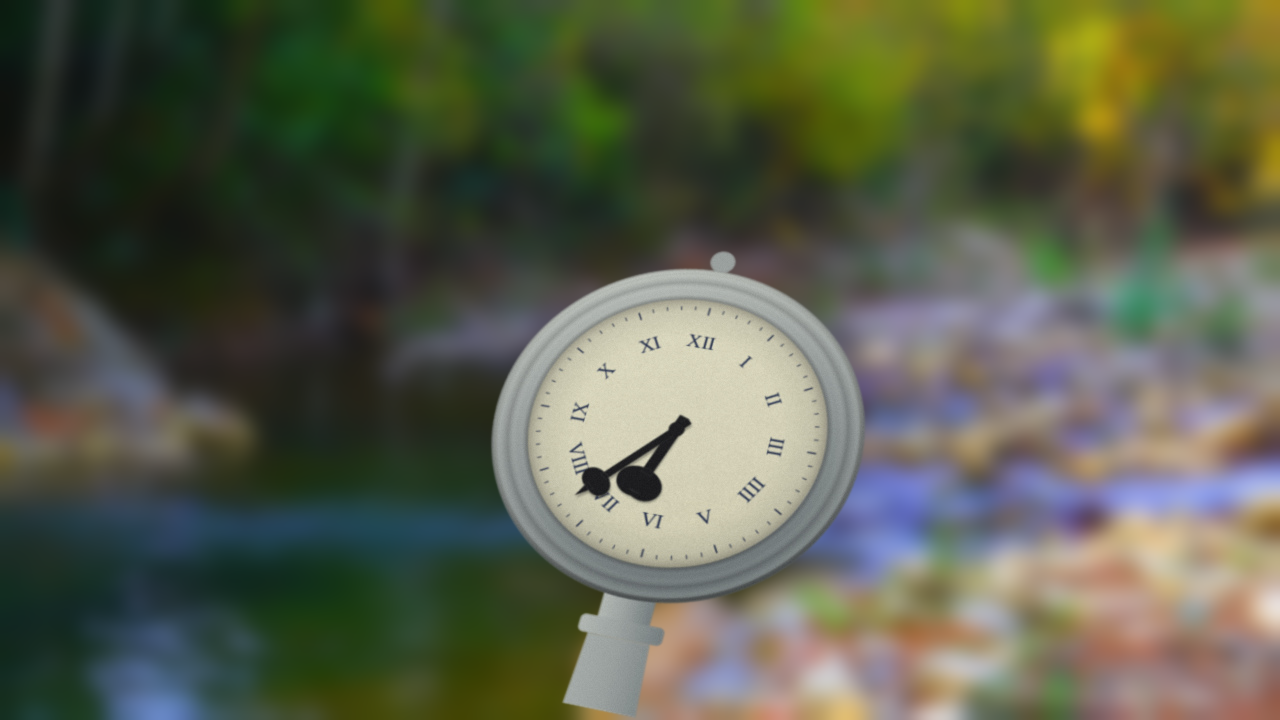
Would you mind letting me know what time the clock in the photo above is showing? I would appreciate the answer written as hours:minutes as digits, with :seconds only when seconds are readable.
6:37
